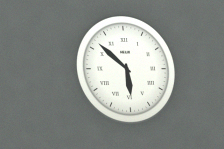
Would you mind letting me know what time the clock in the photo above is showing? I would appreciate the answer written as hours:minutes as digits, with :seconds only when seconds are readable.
5:52
